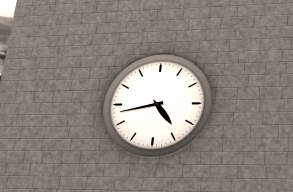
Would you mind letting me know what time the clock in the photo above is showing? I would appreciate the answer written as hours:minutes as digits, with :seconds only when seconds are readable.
4:43
